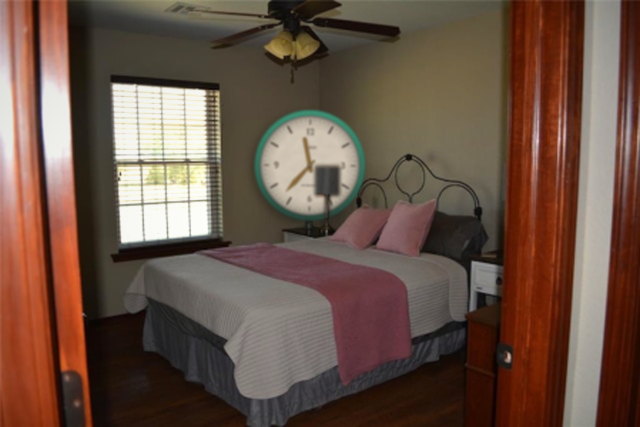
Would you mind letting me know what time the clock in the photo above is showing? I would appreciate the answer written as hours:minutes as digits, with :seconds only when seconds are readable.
11:37
